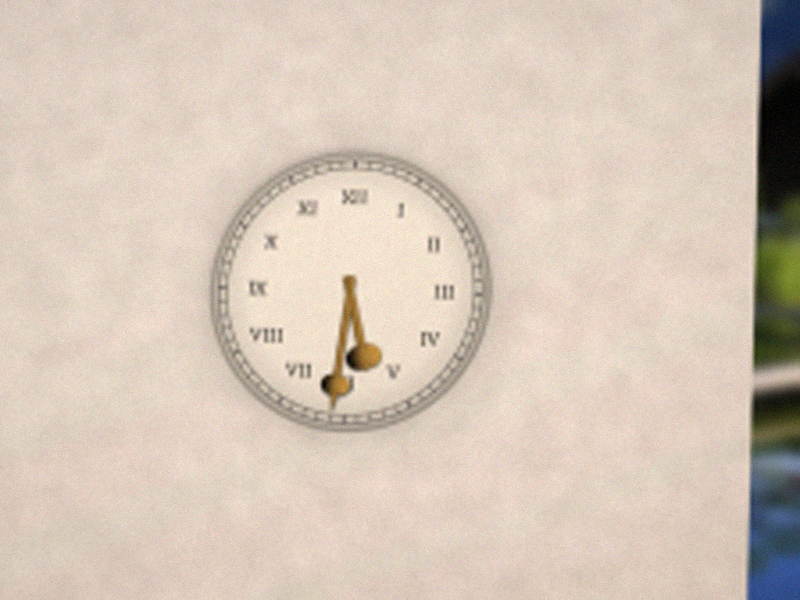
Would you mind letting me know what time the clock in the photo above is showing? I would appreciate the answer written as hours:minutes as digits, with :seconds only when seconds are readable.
5:31
